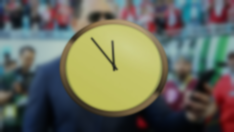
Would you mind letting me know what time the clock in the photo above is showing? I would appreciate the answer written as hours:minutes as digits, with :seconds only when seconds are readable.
11:54
